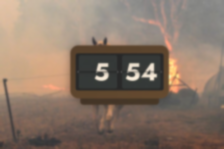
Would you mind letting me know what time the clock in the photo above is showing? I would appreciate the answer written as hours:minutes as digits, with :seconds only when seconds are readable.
5:54
